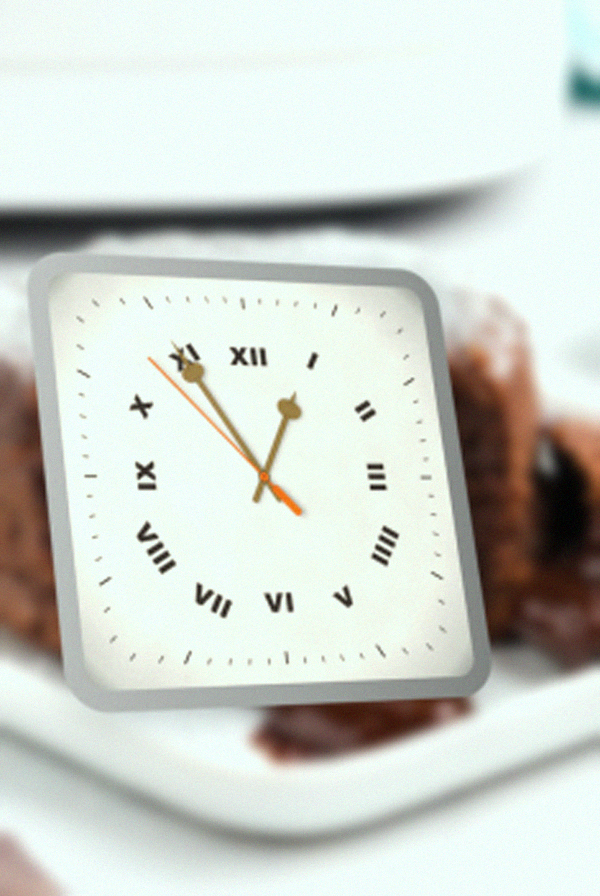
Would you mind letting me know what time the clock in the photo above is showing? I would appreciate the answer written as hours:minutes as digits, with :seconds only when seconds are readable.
12:54:53
